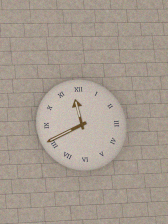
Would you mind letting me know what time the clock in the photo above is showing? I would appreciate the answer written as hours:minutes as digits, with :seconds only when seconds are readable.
11:41
